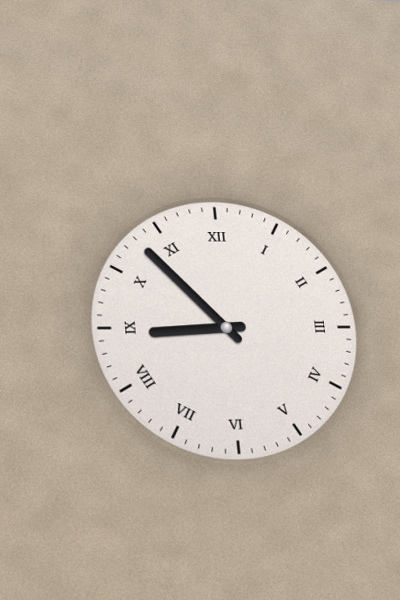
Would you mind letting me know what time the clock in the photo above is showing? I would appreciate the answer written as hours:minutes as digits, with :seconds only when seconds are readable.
8:53
